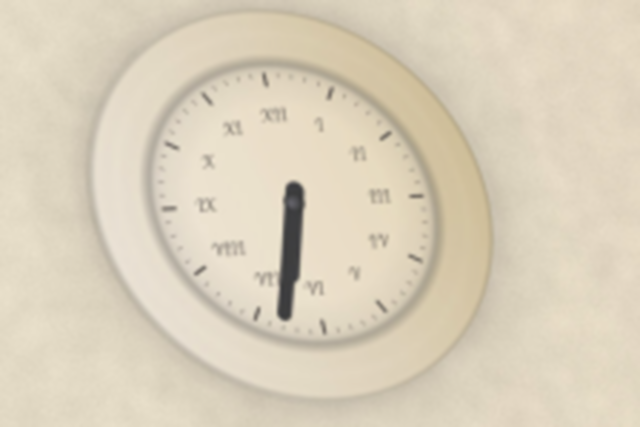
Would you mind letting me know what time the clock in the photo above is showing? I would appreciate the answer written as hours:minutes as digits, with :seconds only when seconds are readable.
6:33
